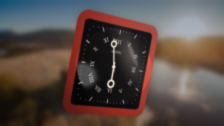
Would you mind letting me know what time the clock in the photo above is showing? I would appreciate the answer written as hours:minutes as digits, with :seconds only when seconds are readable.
5:58
